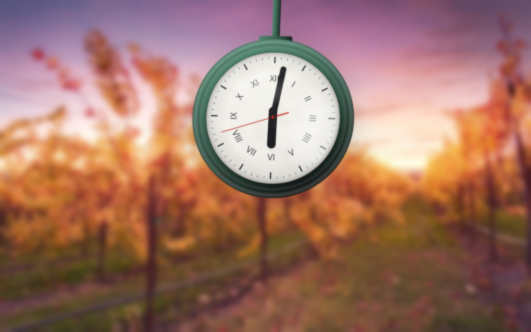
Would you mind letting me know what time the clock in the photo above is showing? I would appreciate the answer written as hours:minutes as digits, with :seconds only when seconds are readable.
6:01:42
